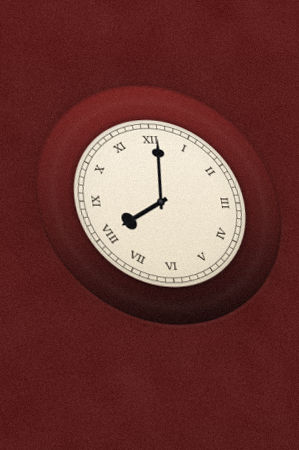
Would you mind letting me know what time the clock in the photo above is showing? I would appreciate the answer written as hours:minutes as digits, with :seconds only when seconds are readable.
8:01
